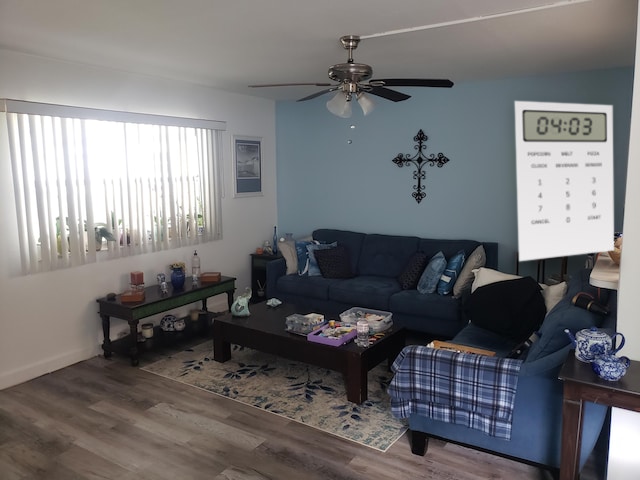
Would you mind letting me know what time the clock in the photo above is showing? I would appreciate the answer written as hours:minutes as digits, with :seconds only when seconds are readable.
4:03
